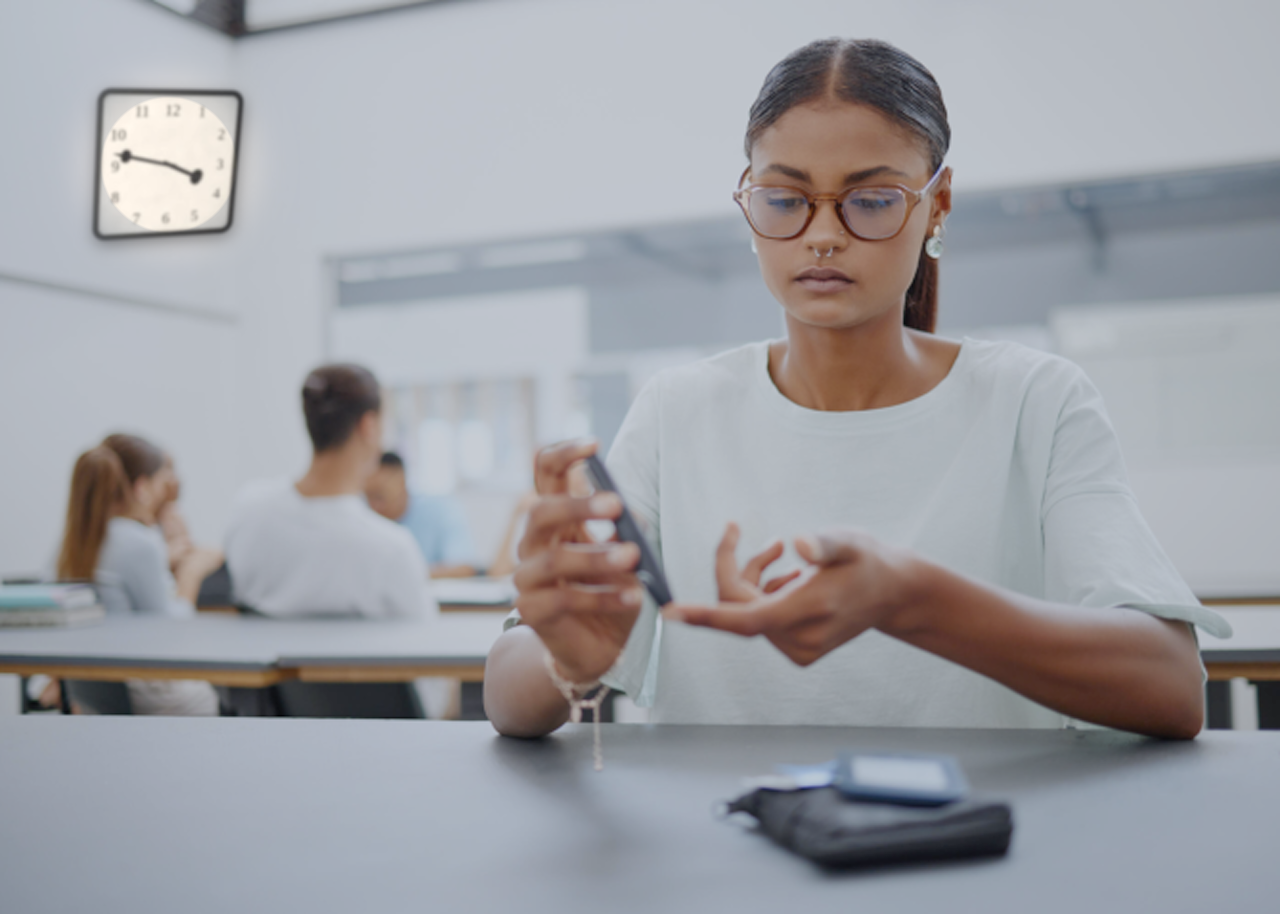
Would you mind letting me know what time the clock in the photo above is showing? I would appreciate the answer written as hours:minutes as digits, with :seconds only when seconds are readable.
3:47
